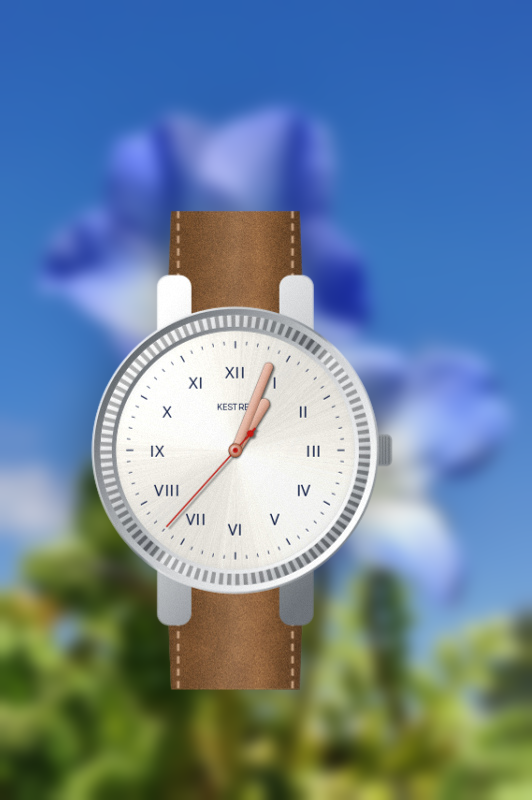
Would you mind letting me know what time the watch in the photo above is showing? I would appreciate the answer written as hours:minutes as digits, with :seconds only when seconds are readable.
1:03:37
